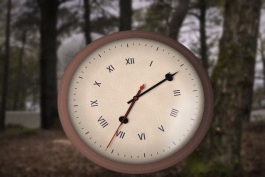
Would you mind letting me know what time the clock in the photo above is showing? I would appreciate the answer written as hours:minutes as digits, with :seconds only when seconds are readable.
7:10:36
